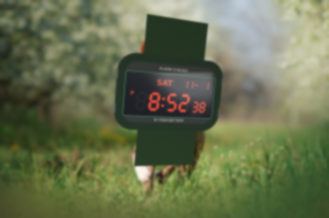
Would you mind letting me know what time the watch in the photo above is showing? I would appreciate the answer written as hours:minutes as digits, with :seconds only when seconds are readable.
8:52:38
